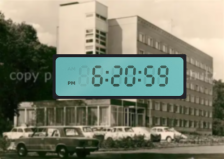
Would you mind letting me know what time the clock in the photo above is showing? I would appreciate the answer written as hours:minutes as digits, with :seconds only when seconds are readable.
6:20:59
